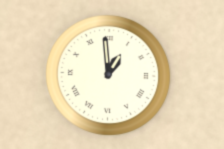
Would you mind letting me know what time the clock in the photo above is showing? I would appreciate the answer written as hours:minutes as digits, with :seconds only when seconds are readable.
12:59
